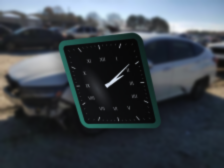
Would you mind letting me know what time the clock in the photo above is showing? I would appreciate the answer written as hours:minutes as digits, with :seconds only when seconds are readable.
2:09
